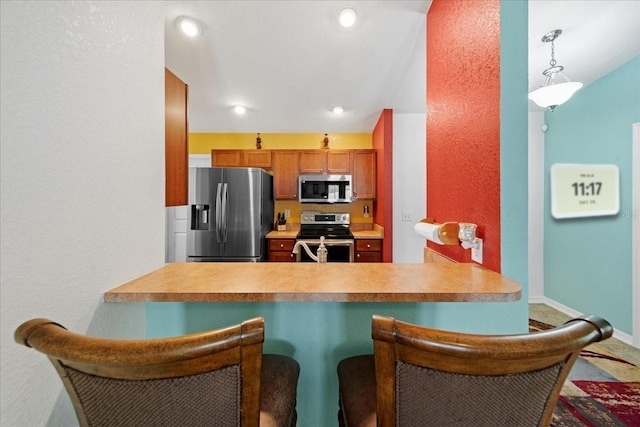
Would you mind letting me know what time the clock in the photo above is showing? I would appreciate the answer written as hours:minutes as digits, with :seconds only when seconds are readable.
11:17
